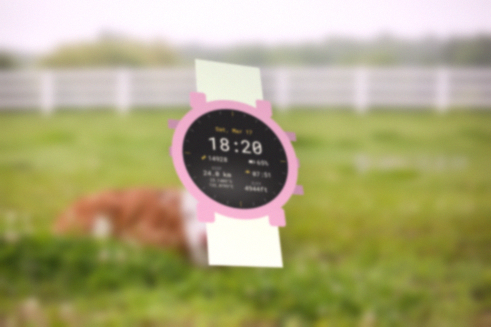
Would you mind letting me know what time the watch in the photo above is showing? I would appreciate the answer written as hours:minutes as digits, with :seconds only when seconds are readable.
18:20
